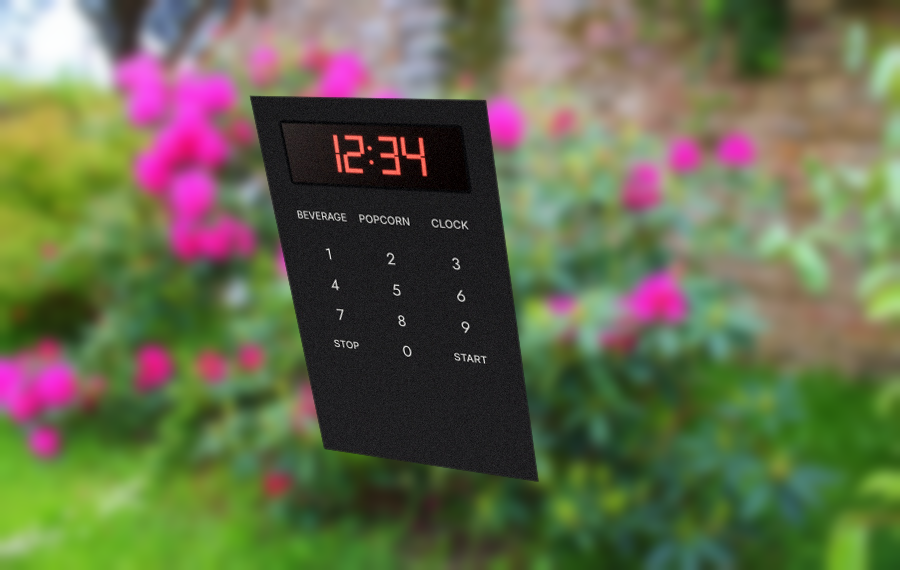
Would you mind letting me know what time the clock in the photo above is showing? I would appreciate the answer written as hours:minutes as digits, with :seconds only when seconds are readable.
12:34
